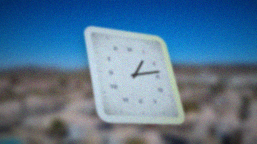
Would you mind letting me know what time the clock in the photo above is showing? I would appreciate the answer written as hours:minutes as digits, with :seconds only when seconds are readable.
1:13
